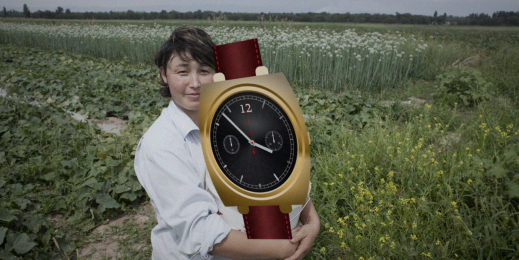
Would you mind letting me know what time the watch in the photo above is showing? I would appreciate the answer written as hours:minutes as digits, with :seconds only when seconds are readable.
3:53
